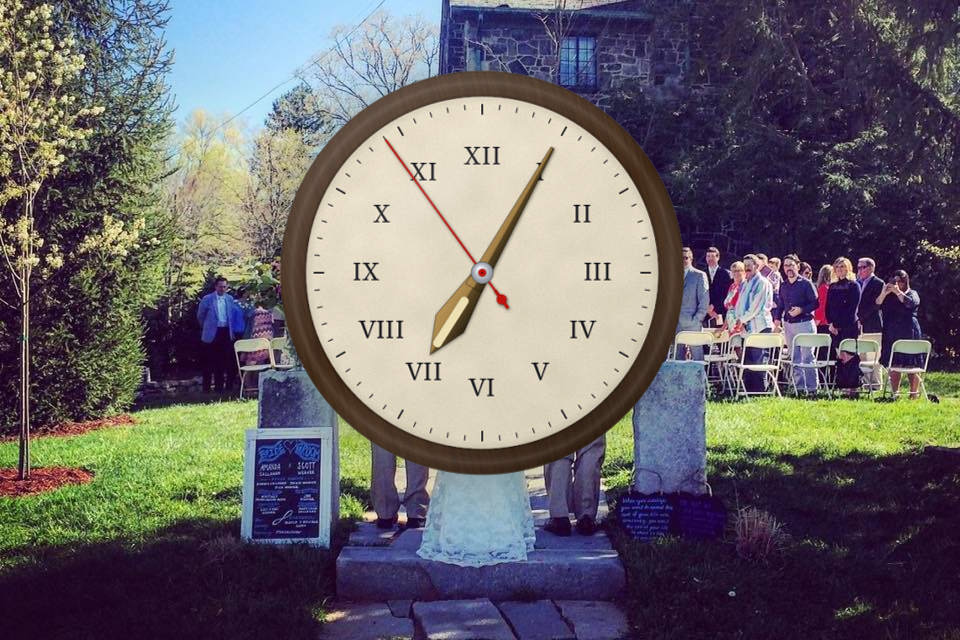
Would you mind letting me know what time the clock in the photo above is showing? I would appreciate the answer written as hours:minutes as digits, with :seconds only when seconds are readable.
7:04:54
